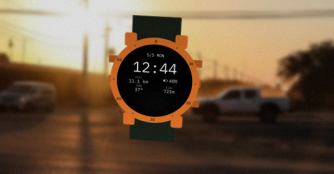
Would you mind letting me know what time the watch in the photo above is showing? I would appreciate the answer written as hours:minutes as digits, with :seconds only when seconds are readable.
12:44
